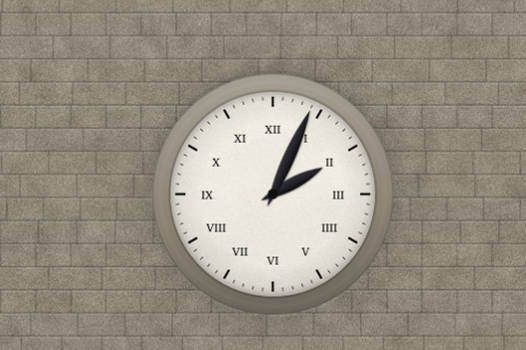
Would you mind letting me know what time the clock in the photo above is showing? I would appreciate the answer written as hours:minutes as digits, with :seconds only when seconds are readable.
2:04
